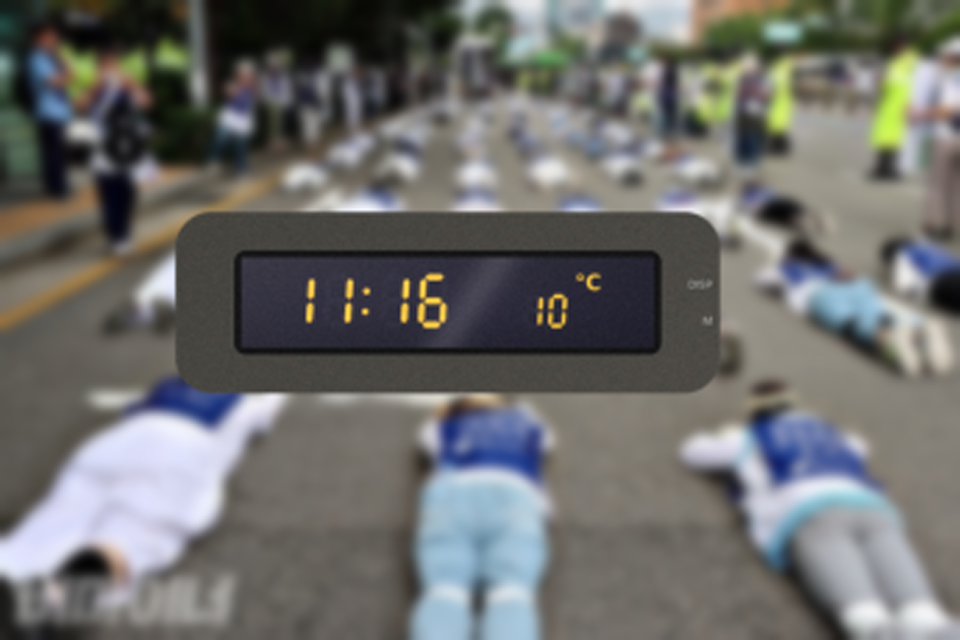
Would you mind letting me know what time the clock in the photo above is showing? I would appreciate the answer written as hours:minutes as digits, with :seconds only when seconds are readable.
11:16
